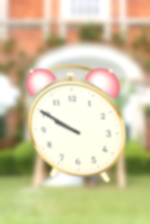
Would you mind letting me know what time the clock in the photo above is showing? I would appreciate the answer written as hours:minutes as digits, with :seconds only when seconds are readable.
9:50
